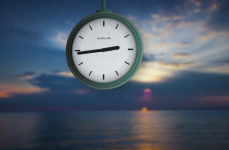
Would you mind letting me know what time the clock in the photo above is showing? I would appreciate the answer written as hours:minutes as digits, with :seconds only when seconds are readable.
2:44
